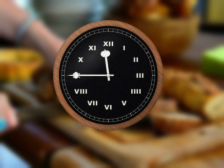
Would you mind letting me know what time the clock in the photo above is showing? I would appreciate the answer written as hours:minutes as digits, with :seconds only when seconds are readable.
11:45
